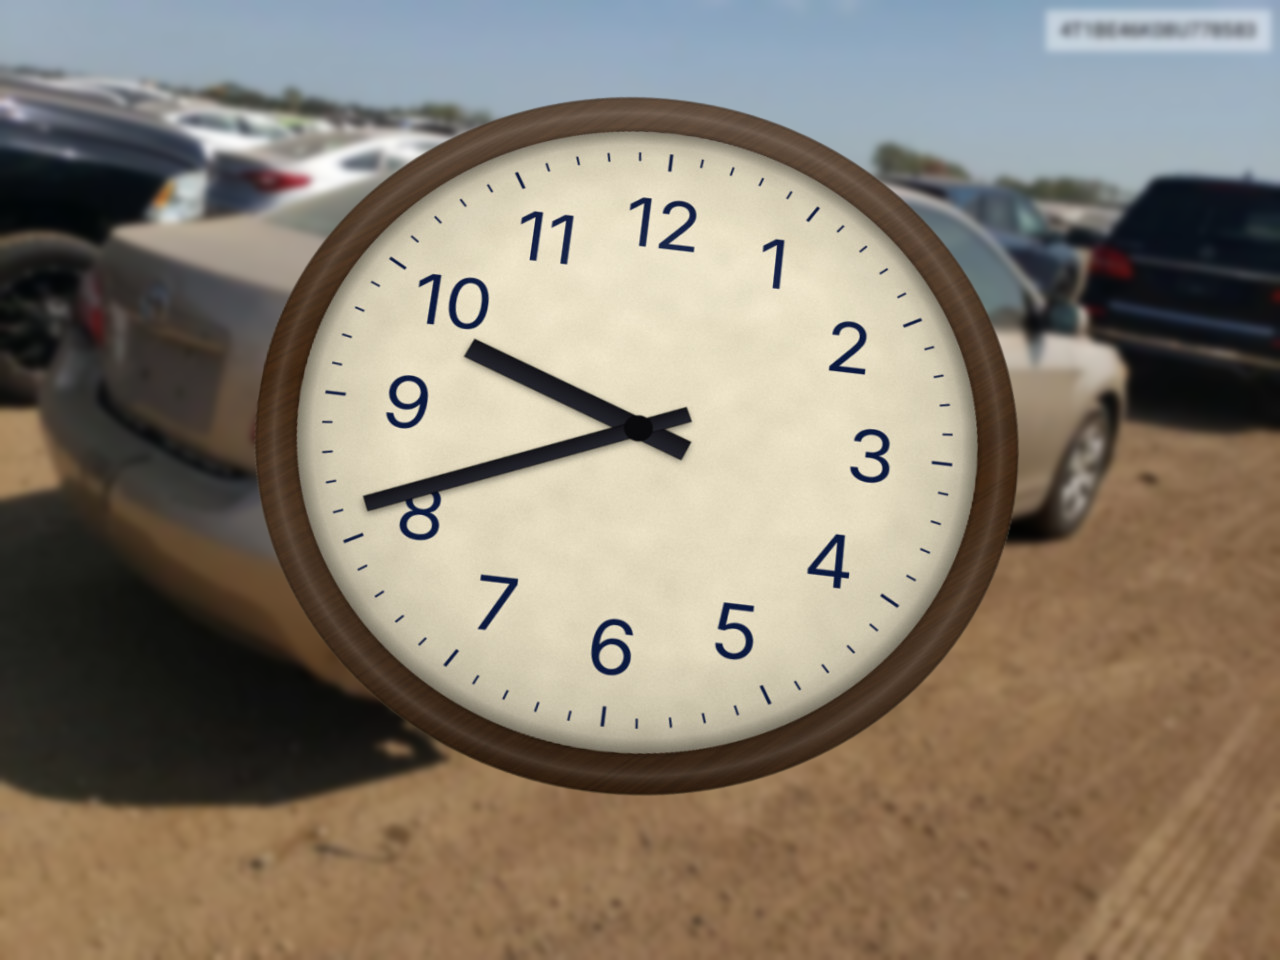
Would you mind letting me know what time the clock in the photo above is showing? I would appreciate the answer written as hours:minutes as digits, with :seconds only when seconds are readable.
9:41
